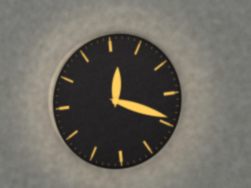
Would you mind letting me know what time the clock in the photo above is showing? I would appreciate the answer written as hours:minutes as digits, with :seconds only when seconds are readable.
12:19
